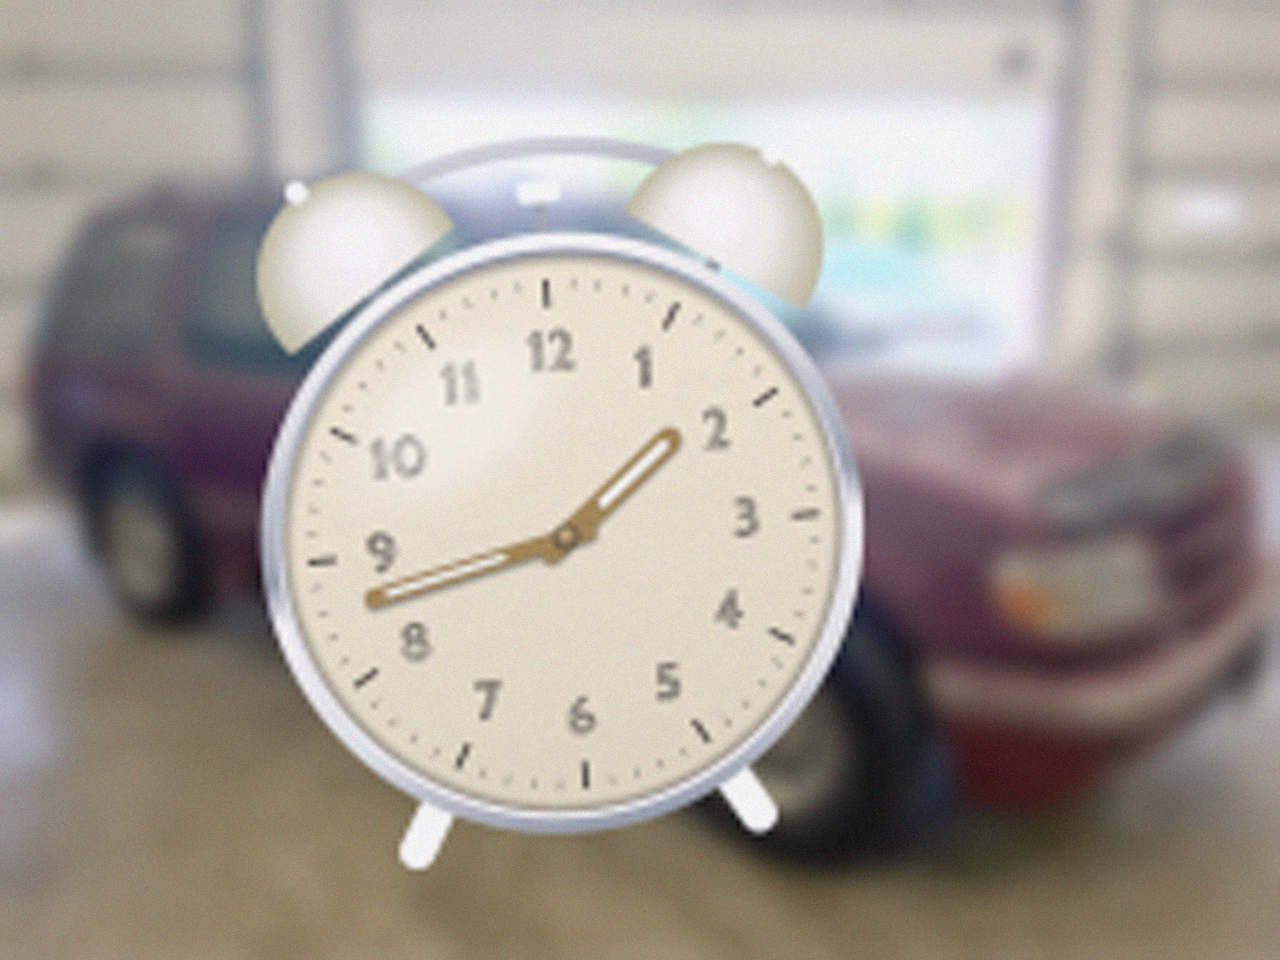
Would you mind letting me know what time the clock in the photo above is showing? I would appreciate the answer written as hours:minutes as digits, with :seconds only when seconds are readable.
1:43
